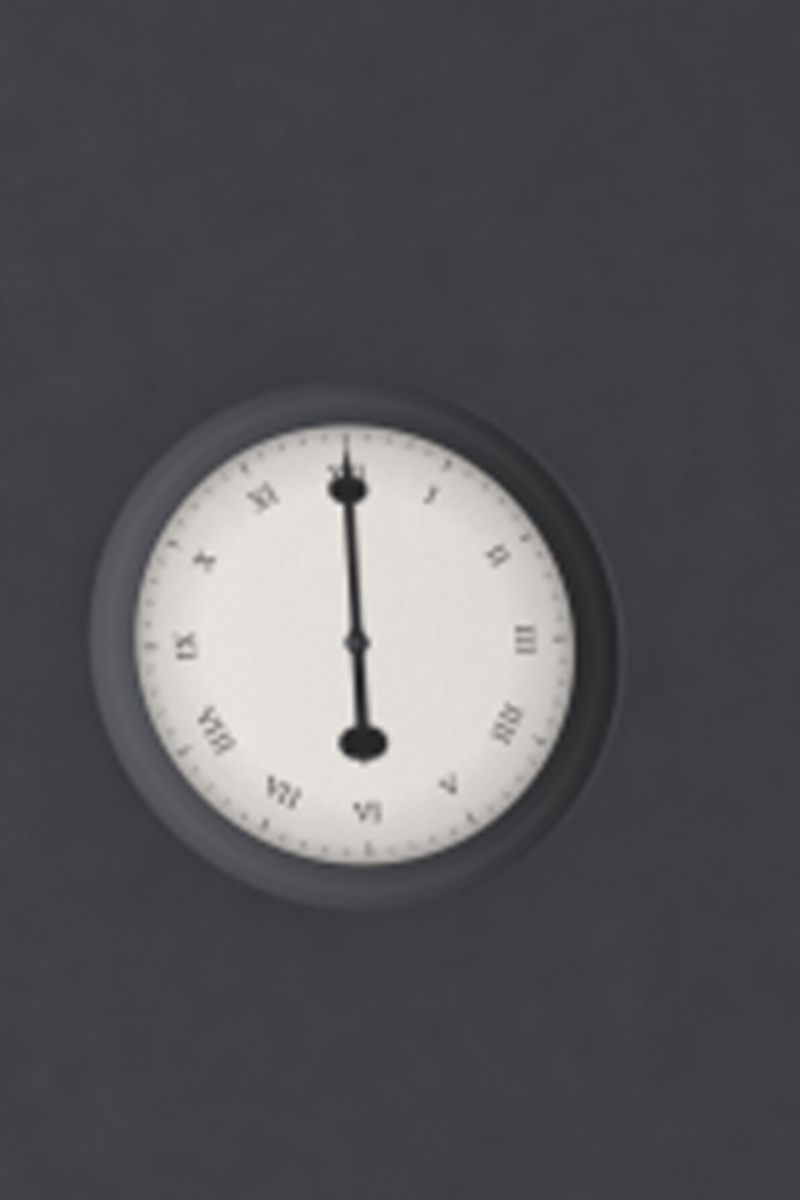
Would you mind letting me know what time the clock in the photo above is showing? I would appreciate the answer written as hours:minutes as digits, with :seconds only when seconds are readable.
6:00
